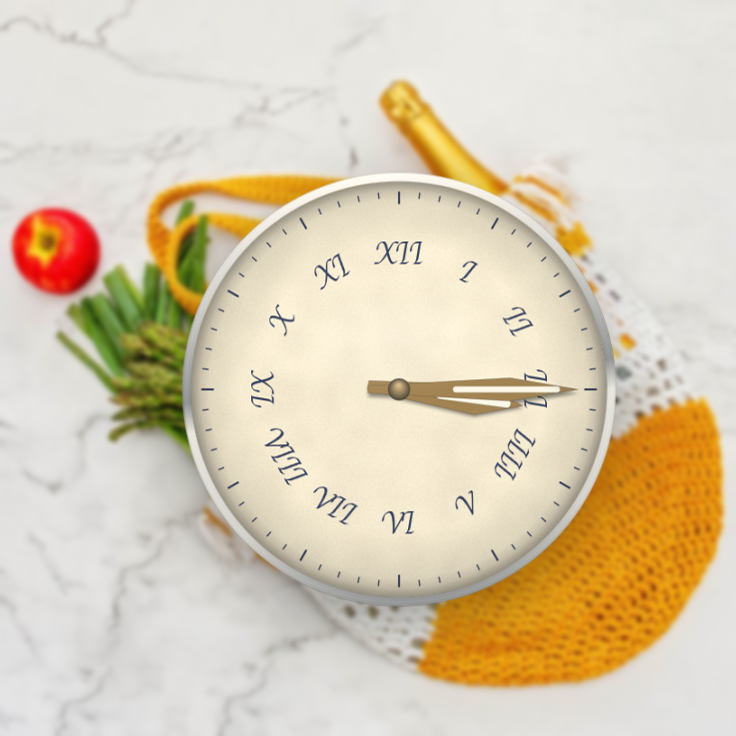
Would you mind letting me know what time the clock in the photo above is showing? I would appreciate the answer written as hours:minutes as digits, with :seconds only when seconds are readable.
3:15
